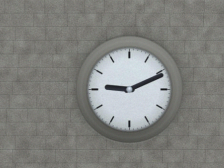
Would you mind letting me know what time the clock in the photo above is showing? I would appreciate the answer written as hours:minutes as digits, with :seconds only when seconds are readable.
9:11
